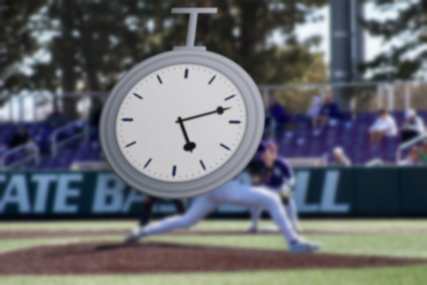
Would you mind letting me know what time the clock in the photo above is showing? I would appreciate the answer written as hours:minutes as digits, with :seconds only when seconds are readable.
5:12
